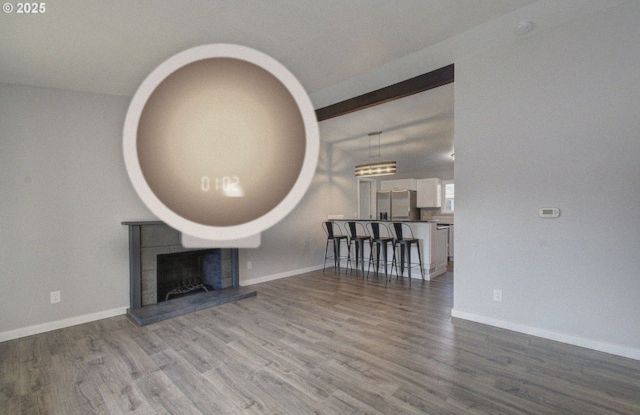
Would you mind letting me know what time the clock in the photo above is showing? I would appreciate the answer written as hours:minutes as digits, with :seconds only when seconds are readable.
1:02
